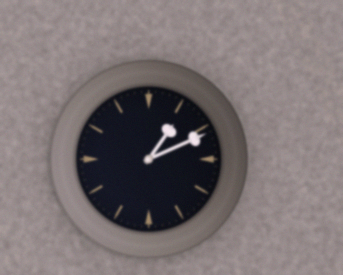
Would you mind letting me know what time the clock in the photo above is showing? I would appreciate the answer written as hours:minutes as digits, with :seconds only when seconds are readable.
1:11
